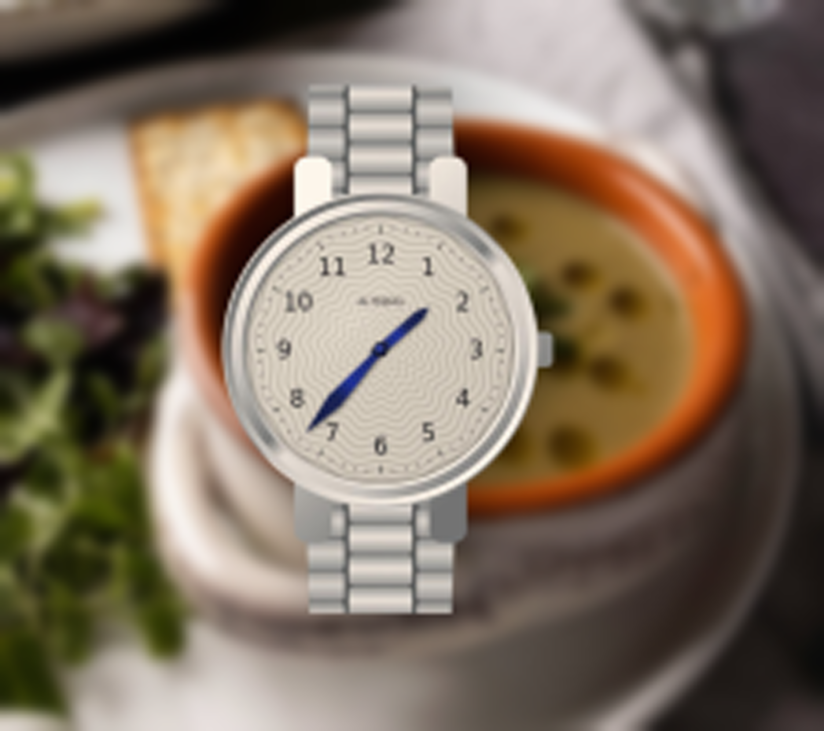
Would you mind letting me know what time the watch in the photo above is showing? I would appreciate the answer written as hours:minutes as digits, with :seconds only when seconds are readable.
1:37
